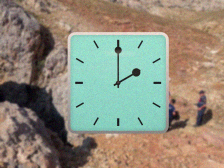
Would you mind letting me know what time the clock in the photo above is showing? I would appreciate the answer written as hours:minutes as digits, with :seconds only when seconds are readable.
2:00
